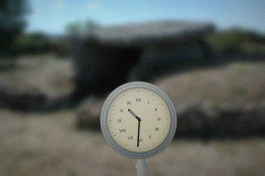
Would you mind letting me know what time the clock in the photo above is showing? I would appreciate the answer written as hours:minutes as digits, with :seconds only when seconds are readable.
10:31
